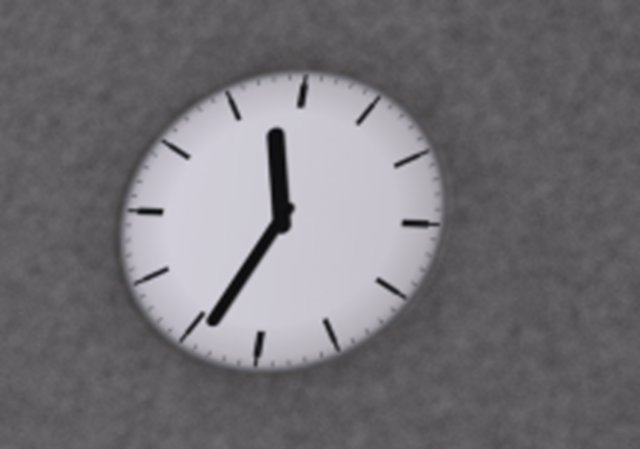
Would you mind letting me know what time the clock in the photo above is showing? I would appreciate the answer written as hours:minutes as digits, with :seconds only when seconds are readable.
11:34
